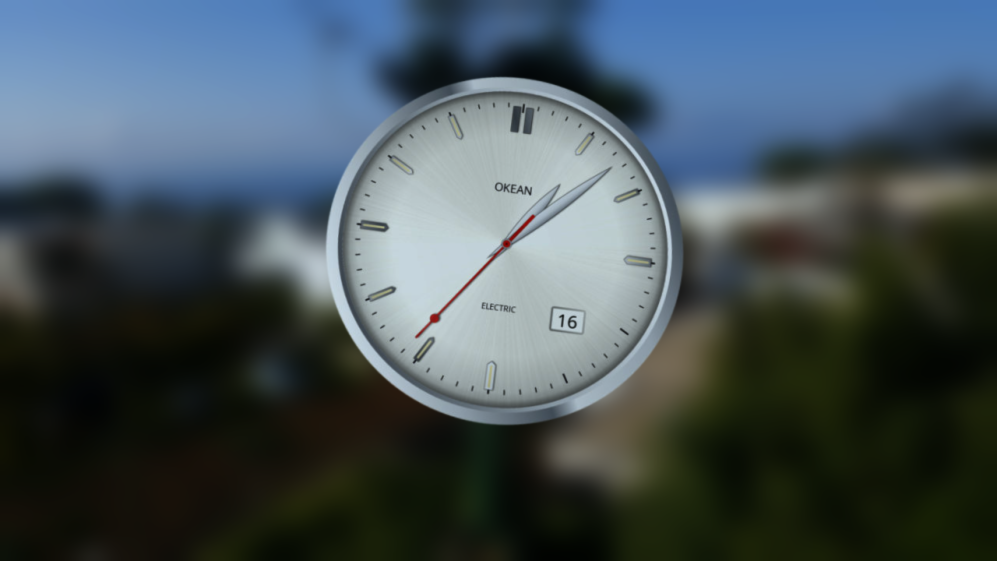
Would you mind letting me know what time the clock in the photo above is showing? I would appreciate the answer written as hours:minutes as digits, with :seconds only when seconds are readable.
1:07:36
